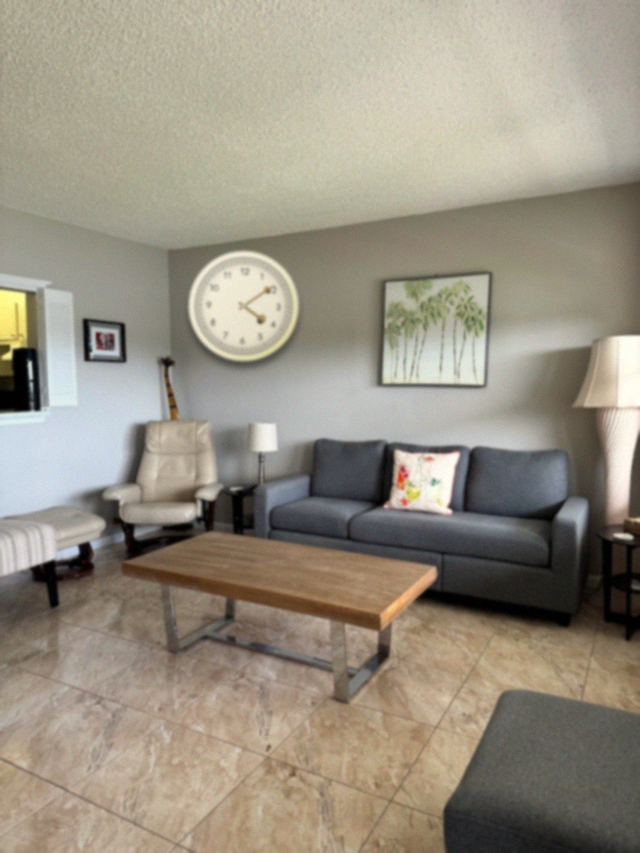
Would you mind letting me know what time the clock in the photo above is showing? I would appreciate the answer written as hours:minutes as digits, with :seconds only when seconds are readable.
4:09
